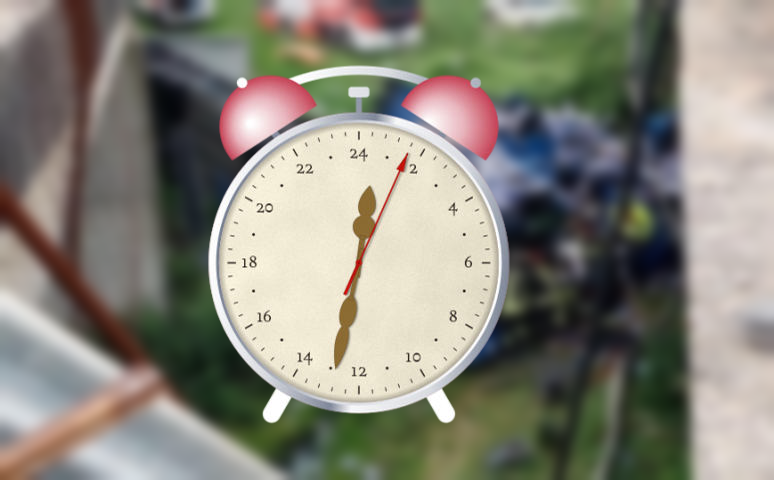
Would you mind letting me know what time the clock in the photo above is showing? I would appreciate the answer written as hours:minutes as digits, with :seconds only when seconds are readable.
0:32:04
